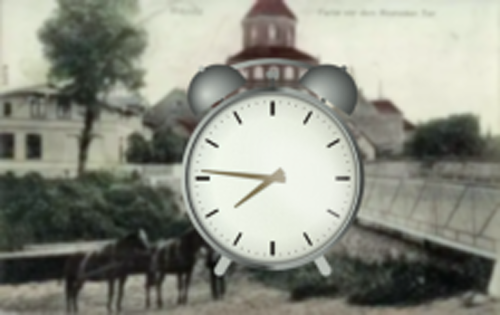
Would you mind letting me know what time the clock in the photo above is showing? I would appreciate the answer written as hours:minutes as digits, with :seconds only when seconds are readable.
7:46
